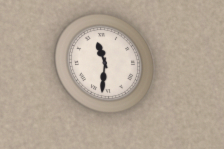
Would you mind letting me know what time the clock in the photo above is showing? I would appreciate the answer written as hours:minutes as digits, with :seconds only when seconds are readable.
11:32
